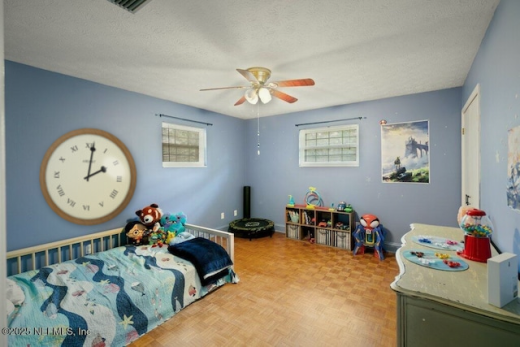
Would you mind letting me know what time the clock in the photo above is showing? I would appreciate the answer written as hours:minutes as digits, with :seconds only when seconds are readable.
2:01
